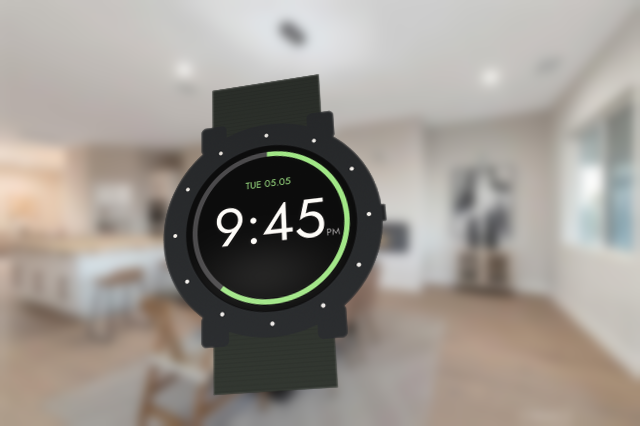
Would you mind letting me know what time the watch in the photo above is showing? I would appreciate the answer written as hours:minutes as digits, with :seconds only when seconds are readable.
9:45
